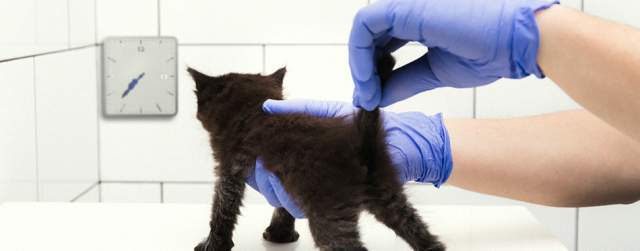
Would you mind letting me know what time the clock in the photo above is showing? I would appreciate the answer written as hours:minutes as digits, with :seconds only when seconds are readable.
7:37
